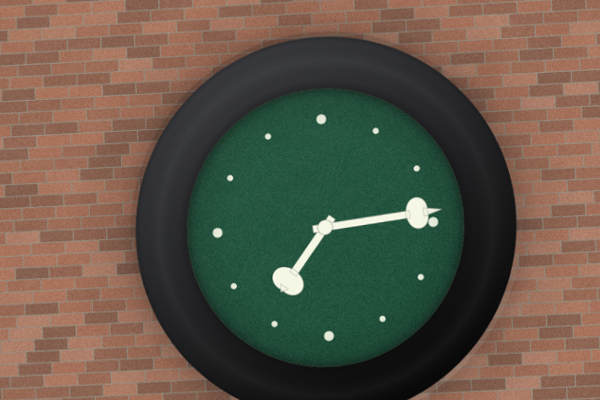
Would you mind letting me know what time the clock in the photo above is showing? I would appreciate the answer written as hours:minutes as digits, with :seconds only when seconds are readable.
7:14
